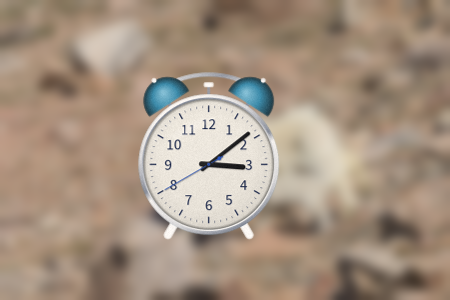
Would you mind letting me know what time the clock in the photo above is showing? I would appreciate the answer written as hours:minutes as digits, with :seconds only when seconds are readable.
3:08:40
